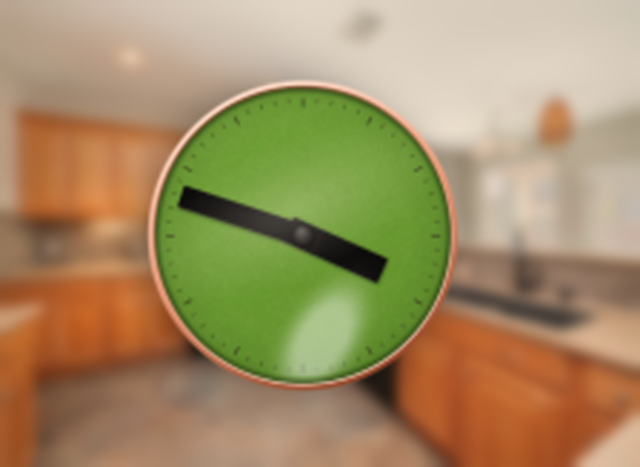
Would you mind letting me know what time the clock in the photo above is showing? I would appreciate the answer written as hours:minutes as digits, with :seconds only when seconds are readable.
3:48
